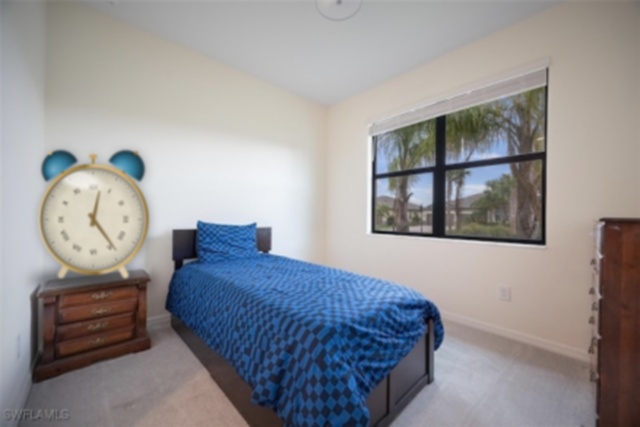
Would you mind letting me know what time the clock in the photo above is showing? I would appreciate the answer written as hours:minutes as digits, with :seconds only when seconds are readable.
12:24
